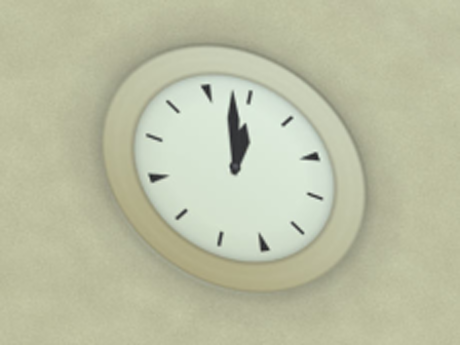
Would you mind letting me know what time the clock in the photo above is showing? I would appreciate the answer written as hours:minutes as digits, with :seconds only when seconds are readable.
1:03
